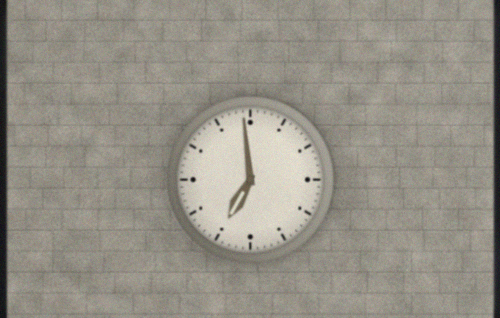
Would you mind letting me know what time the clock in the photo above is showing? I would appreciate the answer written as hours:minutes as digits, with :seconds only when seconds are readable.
6:59
